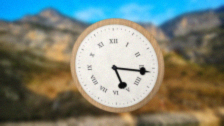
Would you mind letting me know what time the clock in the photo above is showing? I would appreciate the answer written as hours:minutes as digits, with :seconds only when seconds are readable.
5:16
